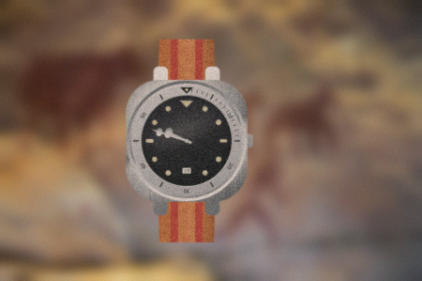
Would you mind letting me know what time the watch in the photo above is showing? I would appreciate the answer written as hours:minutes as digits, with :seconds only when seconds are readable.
9:48
